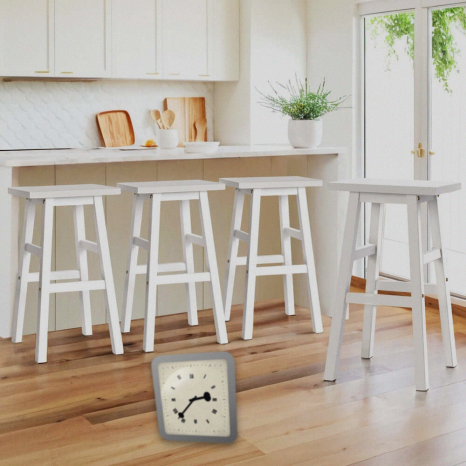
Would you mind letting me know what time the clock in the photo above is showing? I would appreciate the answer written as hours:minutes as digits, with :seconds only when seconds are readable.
2:37
